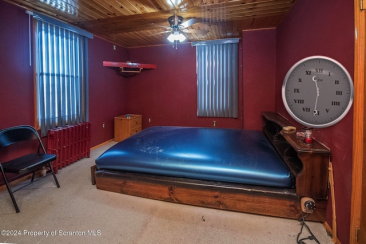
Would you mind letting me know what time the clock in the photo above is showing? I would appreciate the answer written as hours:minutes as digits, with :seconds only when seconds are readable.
11:31
